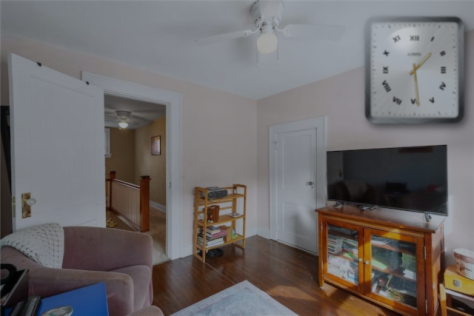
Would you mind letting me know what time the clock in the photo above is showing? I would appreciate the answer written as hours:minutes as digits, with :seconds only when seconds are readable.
1:29
